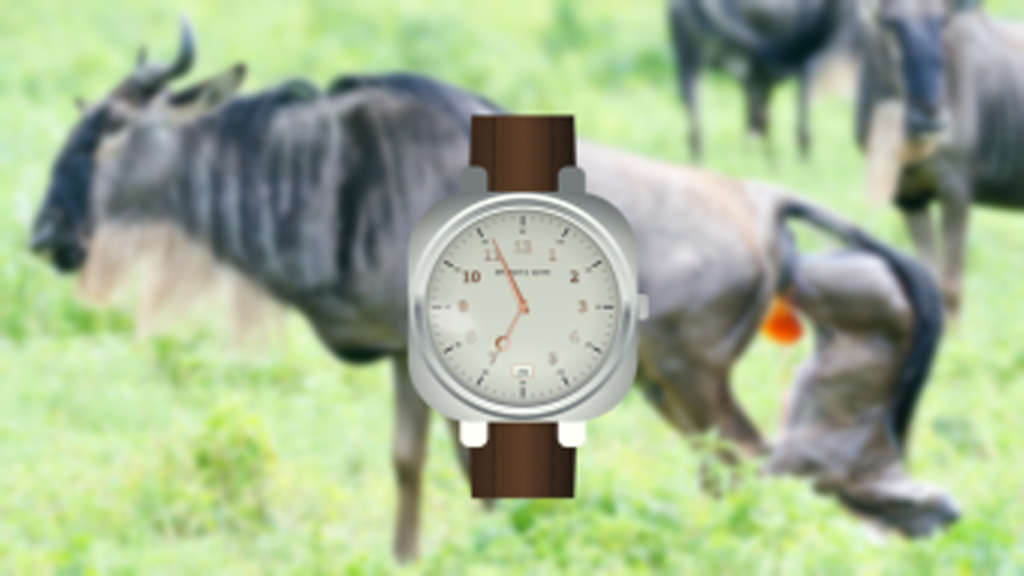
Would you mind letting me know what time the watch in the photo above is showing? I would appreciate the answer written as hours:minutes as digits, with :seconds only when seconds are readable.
6:56
